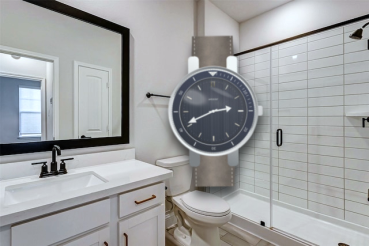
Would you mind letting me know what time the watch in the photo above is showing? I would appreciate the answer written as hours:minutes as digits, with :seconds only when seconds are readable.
2:41
